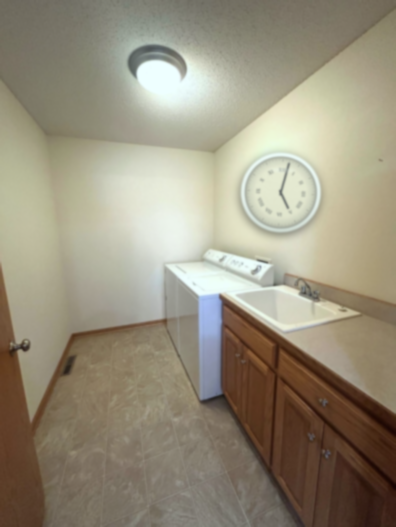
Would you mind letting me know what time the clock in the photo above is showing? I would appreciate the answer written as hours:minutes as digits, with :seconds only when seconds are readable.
5:02
